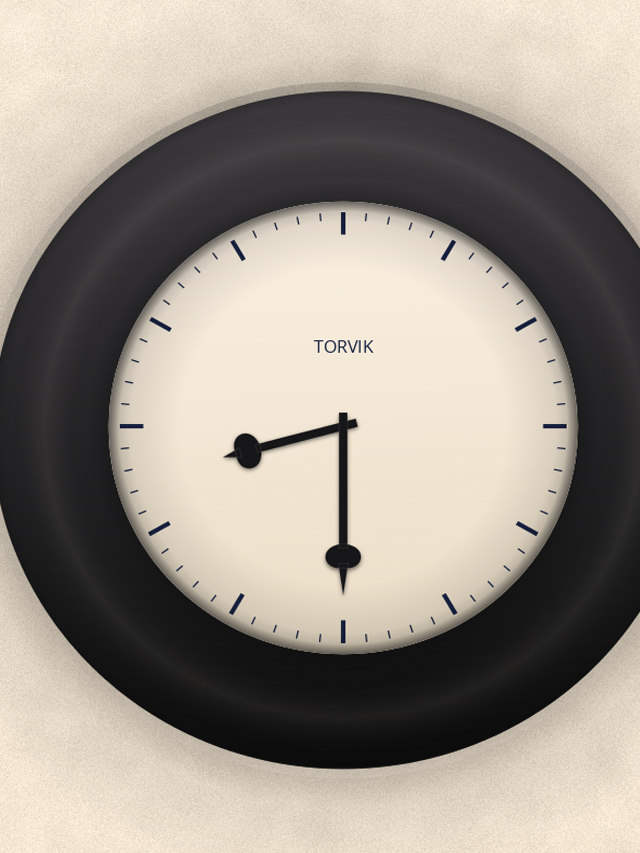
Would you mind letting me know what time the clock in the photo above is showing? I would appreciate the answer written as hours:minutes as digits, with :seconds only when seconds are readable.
8:30
